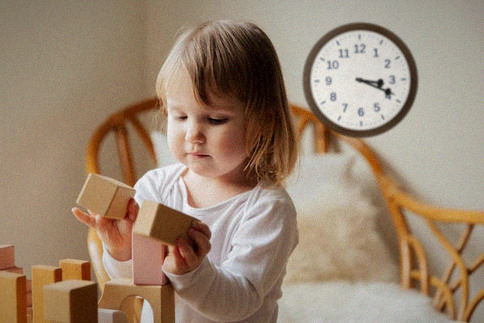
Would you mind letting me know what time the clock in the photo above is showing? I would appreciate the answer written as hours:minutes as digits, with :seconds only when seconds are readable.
3:19
